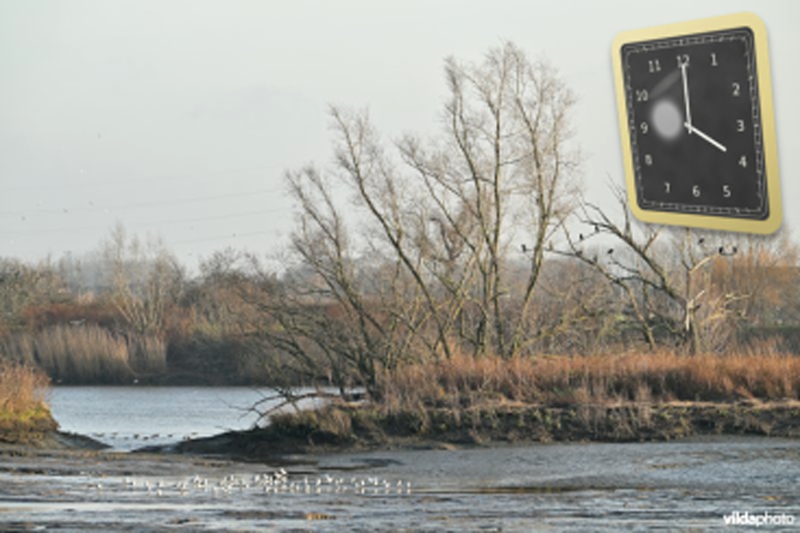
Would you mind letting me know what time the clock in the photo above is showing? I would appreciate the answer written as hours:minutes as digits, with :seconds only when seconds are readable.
4:00
